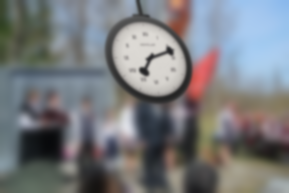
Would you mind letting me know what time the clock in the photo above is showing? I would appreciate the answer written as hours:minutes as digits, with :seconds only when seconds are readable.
7:12
